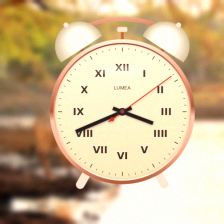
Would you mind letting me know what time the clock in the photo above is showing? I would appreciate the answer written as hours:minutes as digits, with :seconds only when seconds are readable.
3:41:09
